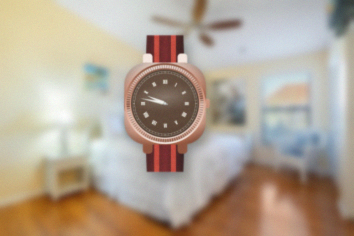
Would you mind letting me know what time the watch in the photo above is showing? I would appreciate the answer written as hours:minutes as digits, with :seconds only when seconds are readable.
9:47
